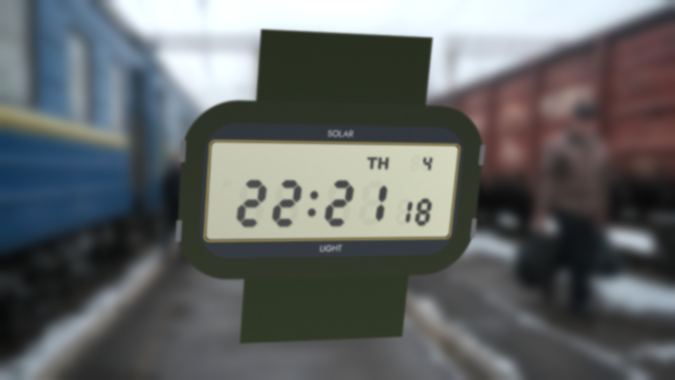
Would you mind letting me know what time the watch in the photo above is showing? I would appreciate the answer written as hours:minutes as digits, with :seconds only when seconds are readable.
22:21:18
